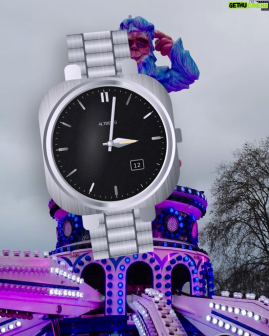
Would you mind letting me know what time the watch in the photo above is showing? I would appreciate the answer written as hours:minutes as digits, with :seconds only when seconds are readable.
3:02
